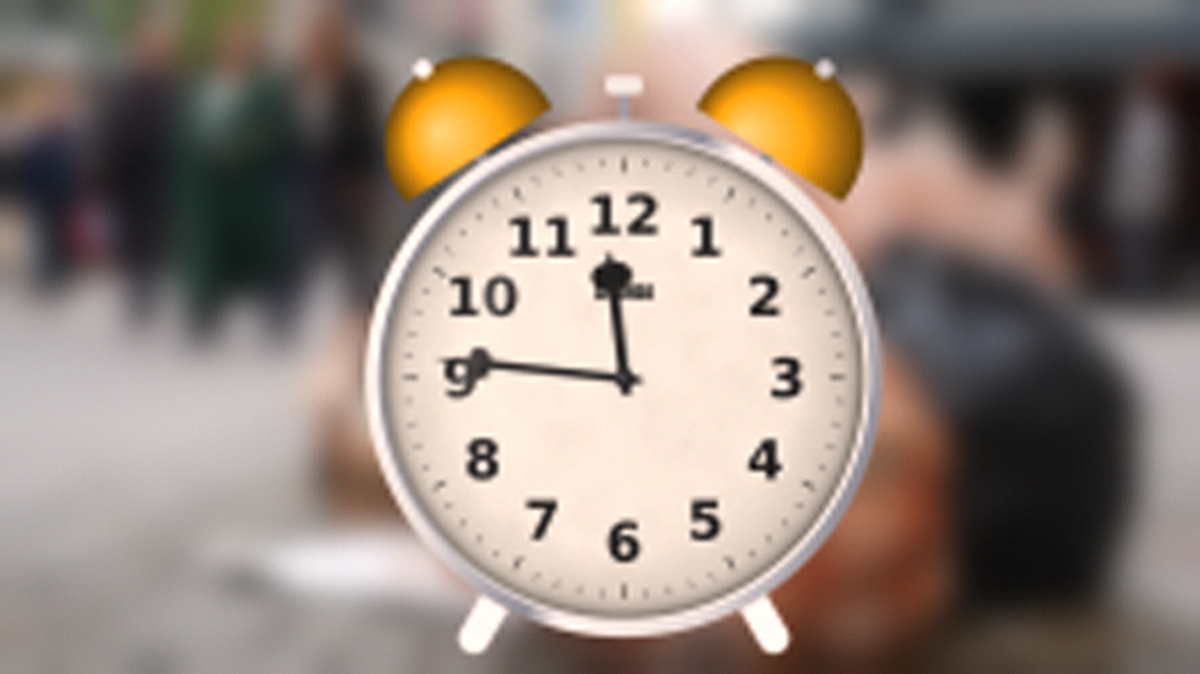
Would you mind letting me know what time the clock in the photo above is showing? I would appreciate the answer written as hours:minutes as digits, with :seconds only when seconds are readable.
11:46
